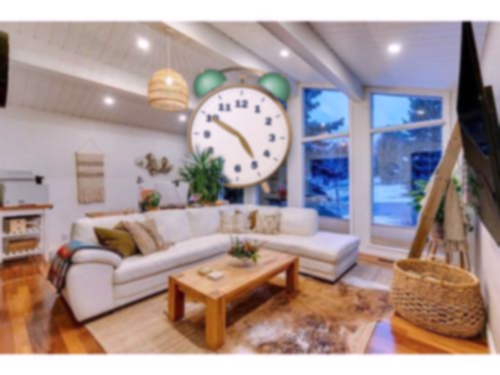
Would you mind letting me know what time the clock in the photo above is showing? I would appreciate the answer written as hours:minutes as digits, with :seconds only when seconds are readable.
4:50
